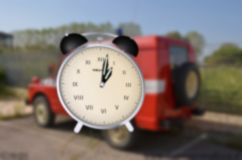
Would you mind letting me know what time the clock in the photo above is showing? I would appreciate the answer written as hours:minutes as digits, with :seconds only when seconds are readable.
1:02
